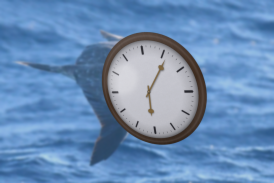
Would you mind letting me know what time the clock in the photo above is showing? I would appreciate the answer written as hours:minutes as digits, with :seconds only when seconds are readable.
6:06
